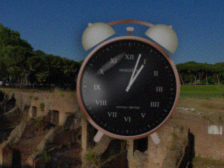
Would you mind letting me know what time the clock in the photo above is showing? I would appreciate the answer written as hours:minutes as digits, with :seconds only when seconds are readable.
1:03
